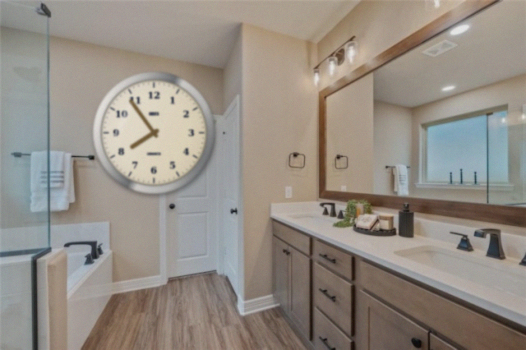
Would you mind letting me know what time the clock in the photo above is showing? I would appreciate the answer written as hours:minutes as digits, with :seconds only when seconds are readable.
7:54
